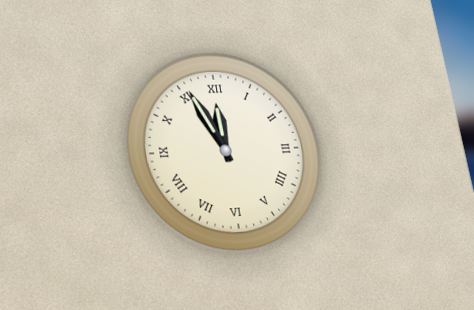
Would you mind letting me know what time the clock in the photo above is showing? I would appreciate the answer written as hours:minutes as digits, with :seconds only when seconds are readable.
11:56
